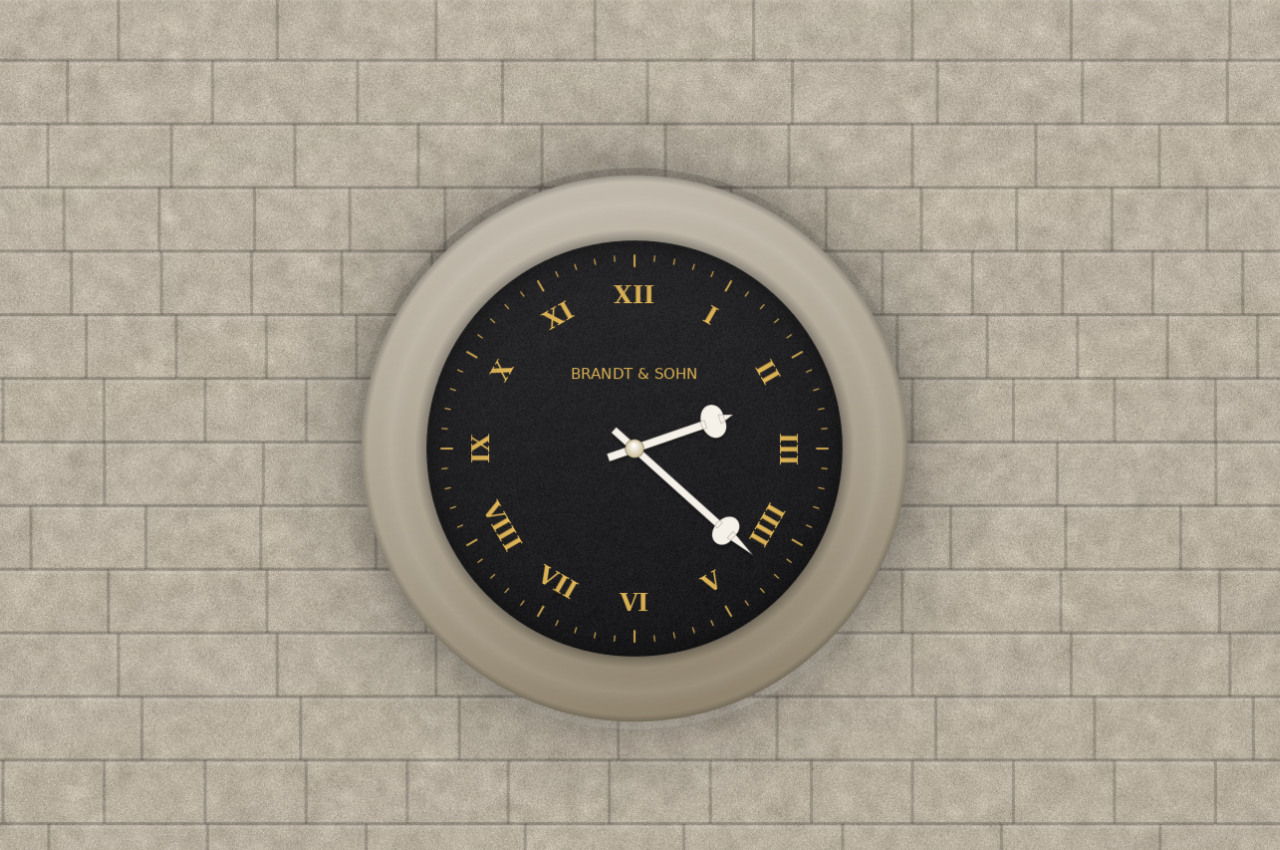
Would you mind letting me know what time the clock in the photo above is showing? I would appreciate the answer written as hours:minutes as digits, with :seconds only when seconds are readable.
2:22
